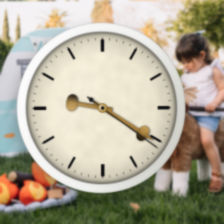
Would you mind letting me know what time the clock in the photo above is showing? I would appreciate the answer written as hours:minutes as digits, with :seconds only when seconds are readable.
9:20:21
